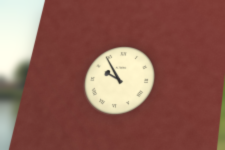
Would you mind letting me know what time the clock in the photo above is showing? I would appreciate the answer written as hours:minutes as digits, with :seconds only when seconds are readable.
9:54
